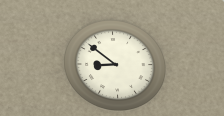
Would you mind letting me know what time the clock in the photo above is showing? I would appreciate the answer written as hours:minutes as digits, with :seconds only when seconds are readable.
8:52
